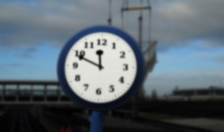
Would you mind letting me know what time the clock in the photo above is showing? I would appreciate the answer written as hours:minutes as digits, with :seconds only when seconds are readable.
11:49
